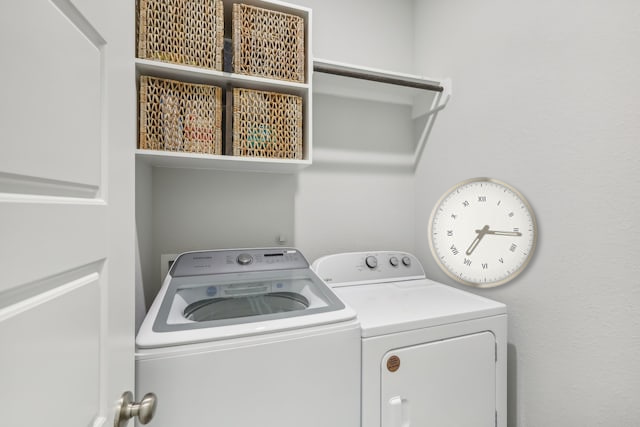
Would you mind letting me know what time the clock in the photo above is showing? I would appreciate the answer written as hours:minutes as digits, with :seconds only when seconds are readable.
7:16
